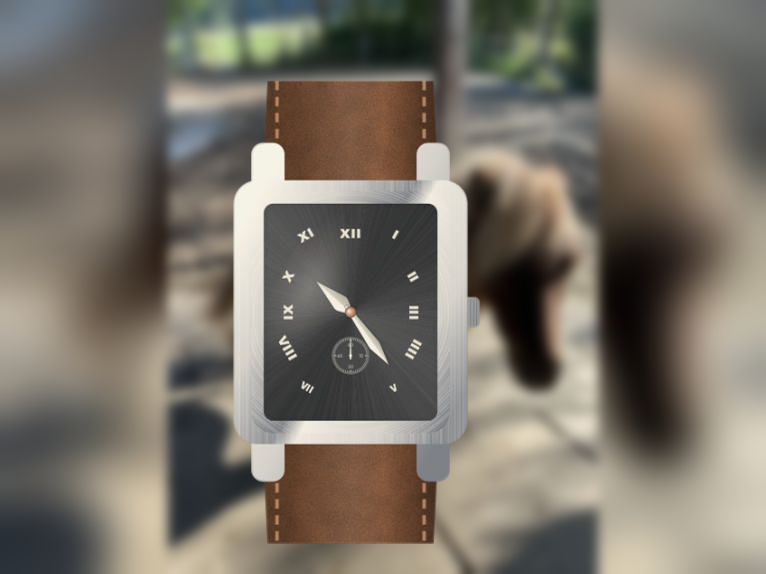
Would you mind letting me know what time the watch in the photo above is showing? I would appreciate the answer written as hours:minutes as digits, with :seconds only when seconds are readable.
10:24
